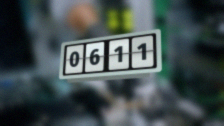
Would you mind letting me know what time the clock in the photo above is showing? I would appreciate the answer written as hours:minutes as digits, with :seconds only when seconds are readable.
6:11
